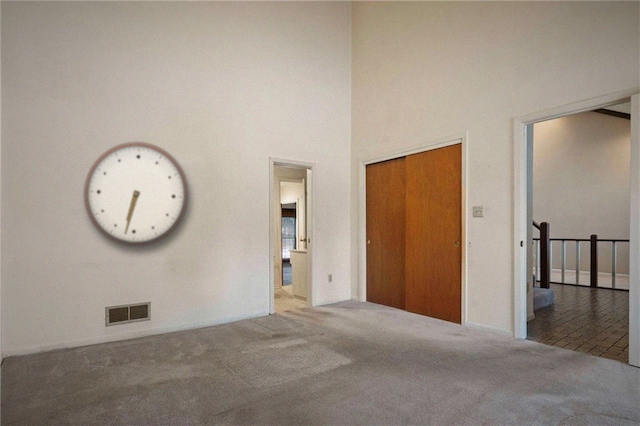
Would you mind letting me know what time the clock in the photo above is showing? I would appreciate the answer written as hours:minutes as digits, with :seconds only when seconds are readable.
6:32
